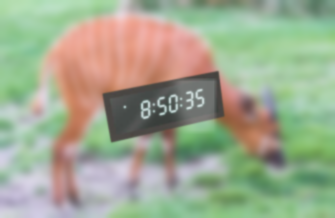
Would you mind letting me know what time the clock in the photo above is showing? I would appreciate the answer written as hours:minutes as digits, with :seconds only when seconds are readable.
8:50:35
